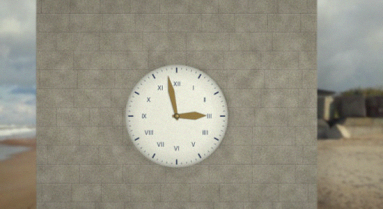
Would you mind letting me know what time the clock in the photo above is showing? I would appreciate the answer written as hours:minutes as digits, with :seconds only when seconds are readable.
2:58
